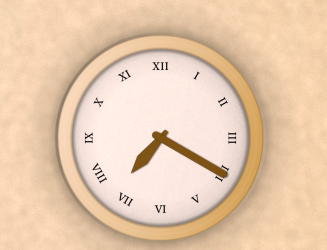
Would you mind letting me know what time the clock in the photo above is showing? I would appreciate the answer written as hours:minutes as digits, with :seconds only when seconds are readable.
7:20
